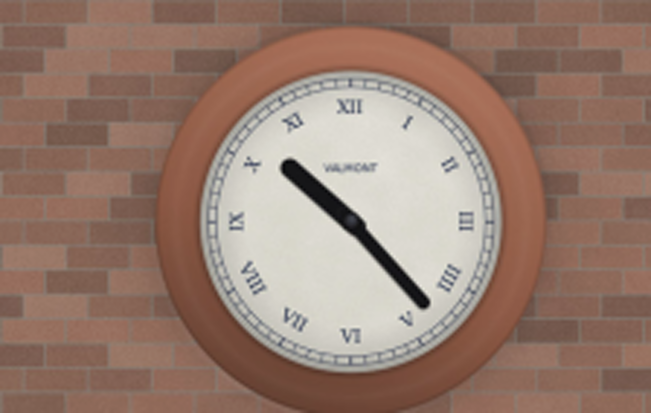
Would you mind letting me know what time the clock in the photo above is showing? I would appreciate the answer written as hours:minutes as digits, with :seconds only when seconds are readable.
10:23
